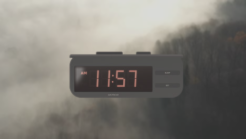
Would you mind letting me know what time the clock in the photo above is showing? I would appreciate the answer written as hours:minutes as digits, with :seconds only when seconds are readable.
11:57
